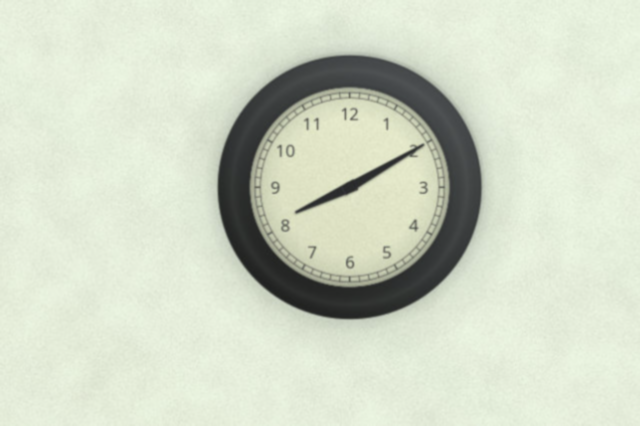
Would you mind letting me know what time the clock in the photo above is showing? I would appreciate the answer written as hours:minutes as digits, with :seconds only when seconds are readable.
8:10
